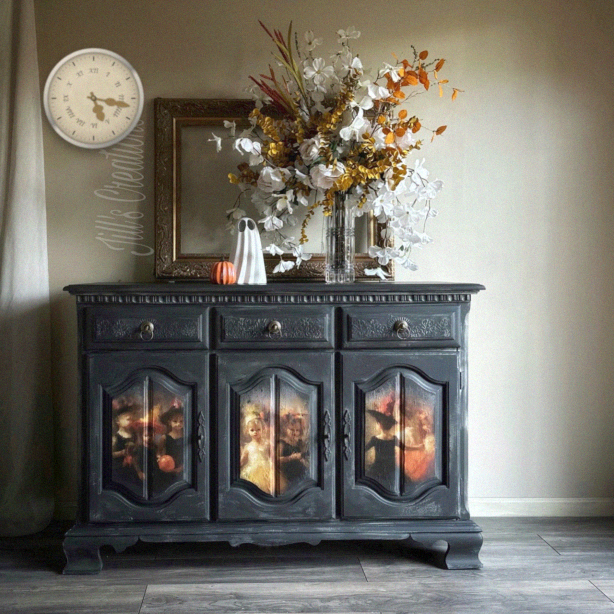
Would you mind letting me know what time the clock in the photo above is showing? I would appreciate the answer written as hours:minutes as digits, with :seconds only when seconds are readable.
5:17
